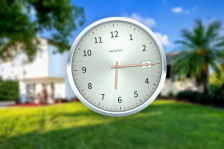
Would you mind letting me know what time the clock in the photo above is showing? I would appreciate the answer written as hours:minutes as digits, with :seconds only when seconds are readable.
6:15
